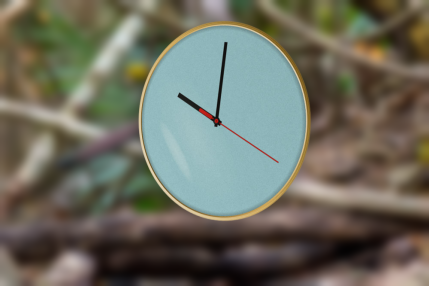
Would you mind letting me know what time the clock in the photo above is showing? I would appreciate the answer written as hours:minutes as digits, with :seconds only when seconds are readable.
10:01:20
